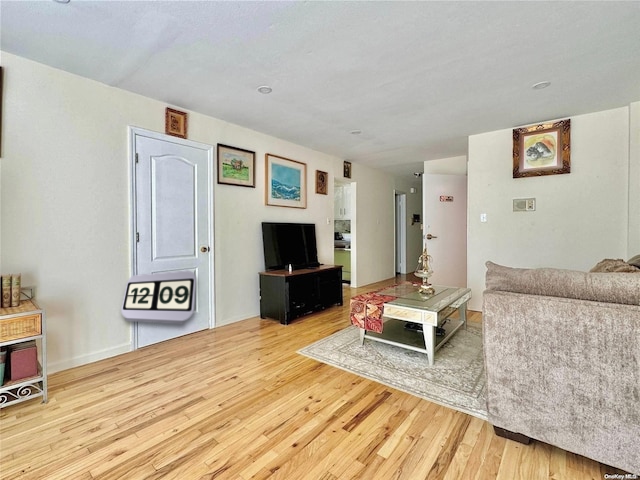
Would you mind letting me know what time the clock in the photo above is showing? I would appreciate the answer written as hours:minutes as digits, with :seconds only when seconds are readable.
12:09
